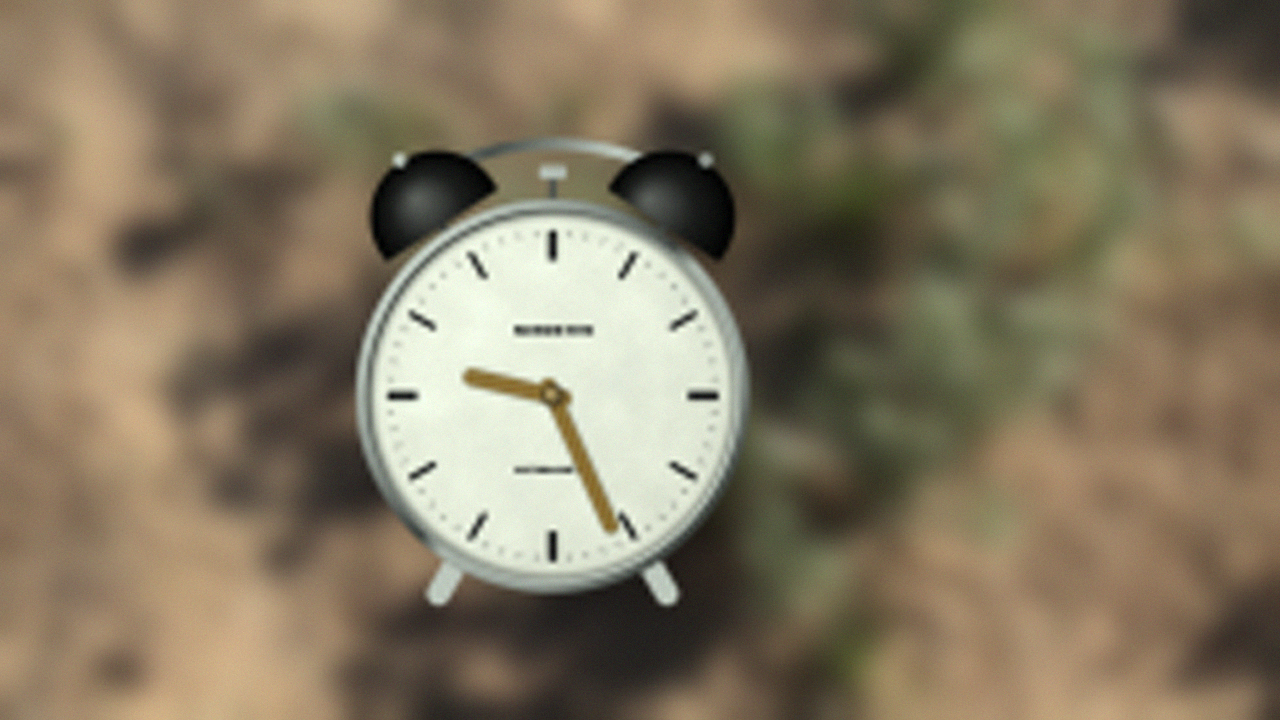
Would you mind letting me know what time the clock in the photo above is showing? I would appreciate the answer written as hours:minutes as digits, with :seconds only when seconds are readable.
9:26
